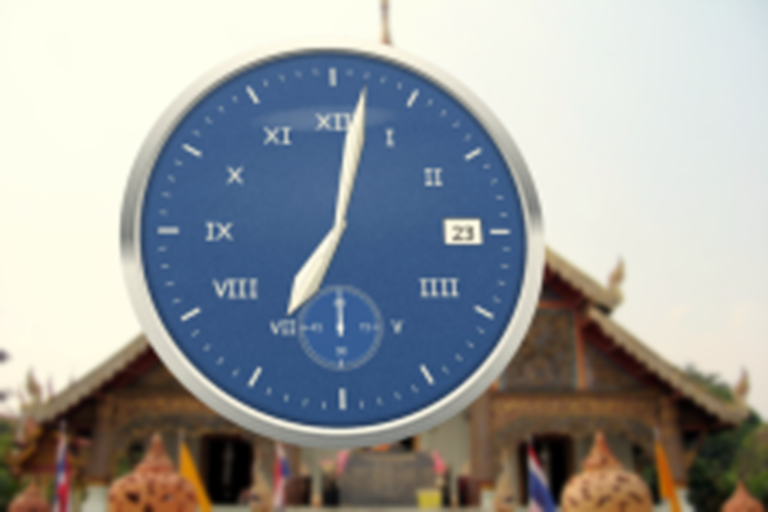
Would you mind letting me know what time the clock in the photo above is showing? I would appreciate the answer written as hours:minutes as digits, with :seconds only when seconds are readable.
7:02
